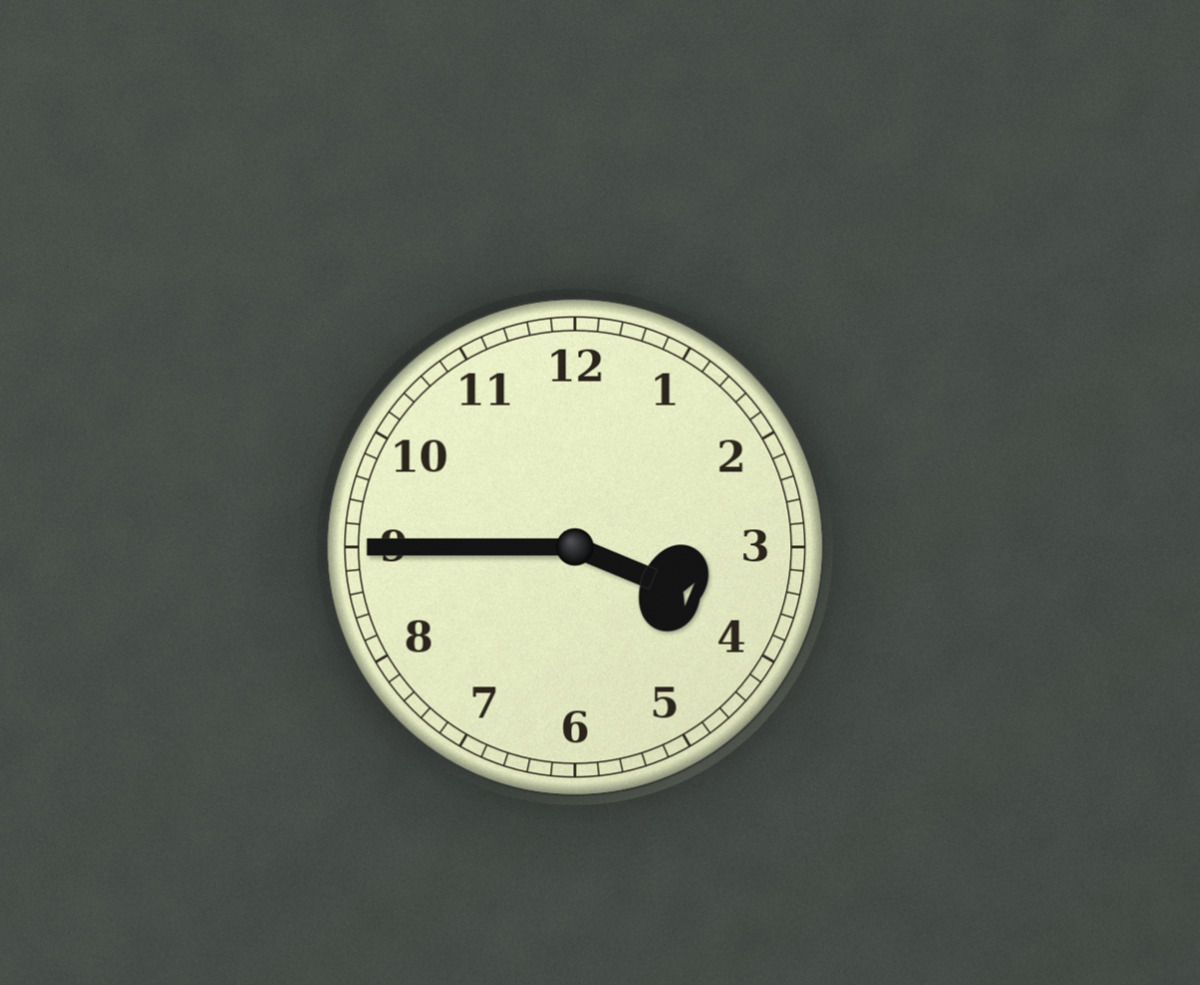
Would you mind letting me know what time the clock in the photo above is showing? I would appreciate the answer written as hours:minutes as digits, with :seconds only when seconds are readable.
3:45
